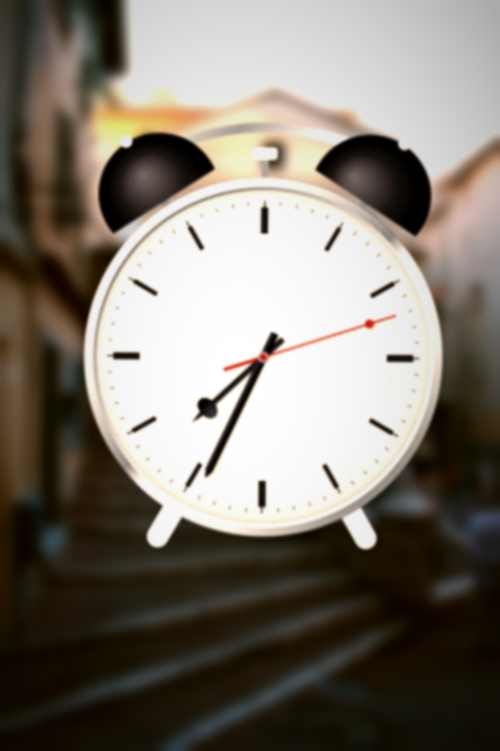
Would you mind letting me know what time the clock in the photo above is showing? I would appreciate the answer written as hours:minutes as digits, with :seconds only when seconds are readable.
7:34:12
